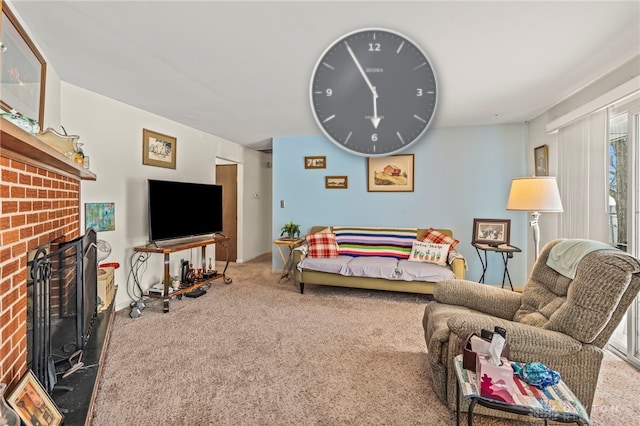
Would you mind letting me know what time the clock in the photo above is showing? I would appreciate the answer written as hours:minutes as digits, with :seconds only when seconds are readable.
5:55
